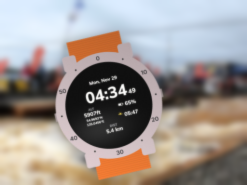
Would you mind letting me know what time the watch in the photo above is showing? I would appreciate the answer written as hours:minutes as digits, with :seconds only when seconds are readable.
4:34
